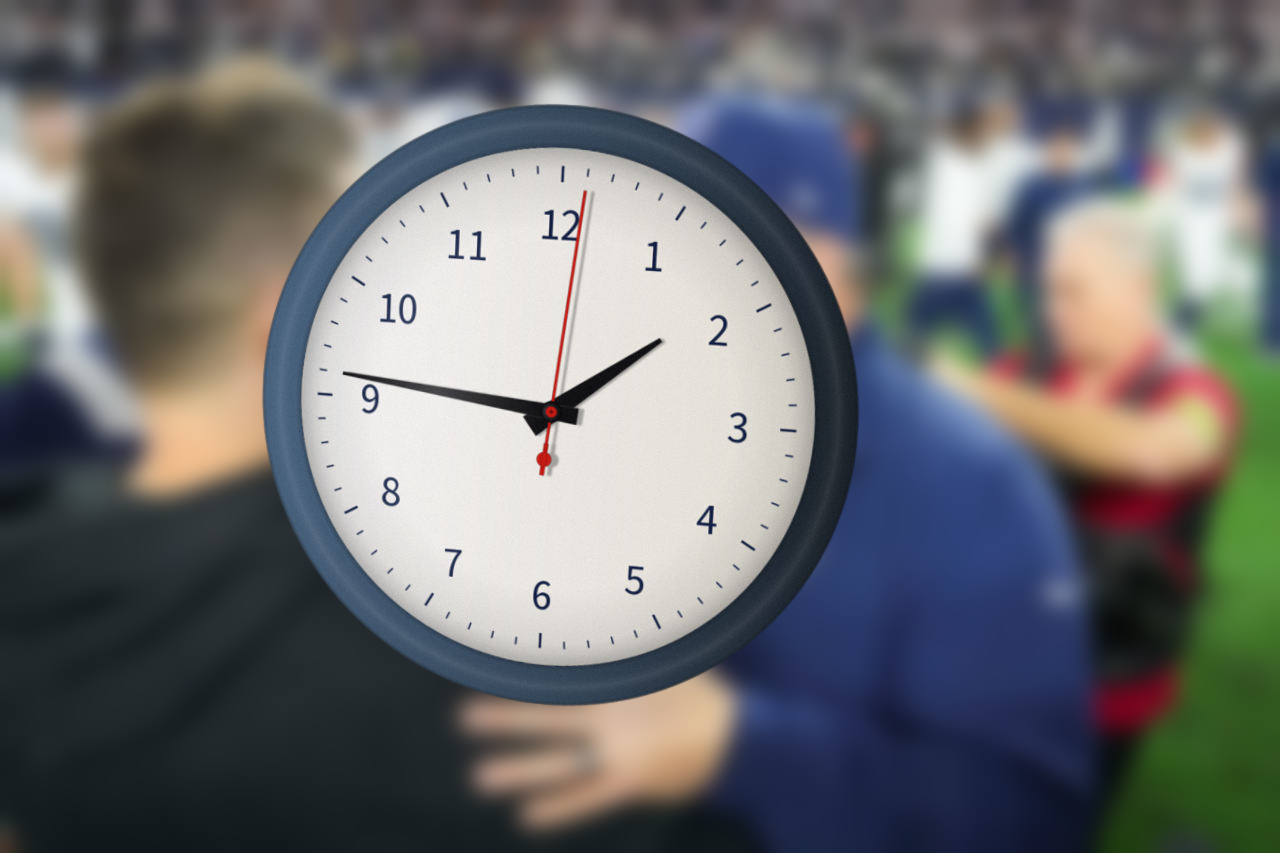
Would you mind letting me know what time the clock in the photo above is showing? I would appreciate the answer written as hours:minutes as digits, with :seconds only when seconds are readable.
1:46:01
